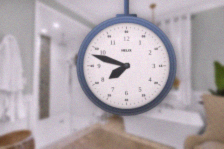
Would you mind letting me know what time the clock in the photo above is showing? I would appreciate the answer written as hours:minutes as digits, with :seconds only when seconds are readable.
7:48
